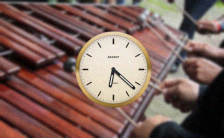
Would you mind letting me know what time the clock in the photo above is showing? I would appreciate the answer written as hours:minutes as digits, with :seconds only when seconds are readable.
6:22
